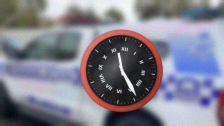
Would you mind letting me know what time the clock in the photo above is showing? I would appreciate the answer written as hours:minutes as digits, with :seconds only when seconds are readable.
11:24
